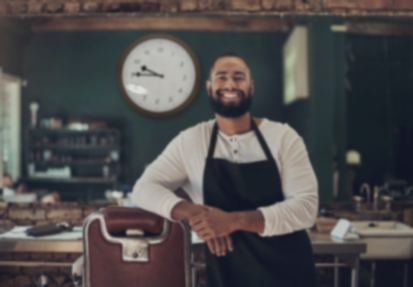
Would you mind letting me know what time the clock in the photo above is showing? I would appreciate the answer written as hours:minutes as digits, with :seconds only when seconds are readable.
9:45
